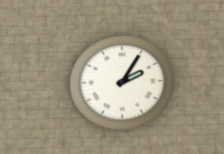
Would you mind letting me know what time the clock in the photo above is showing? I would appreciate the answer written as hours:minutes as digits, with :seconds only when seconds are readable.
2:05
